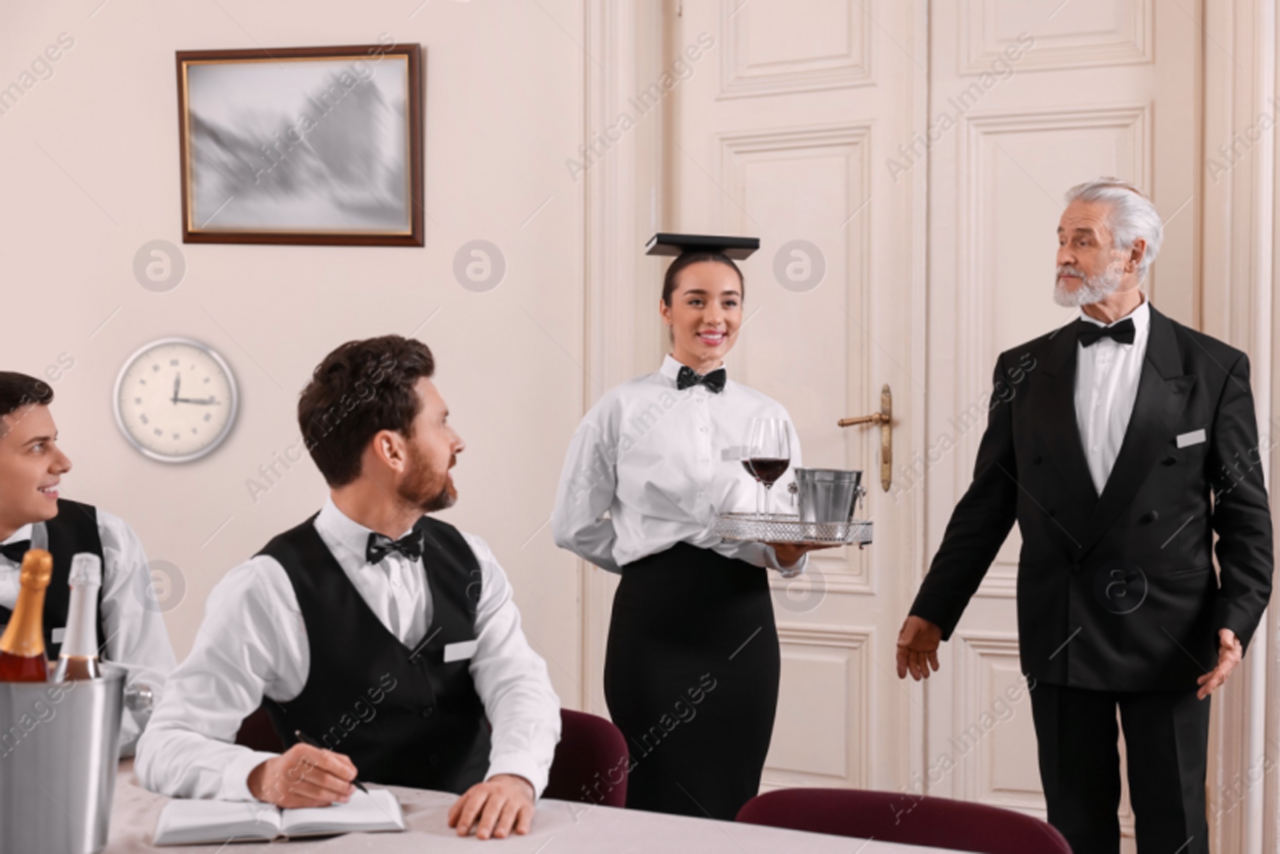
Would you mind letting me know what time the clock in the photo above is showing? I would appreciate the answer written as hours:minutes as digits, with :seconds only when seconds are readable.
12:16
